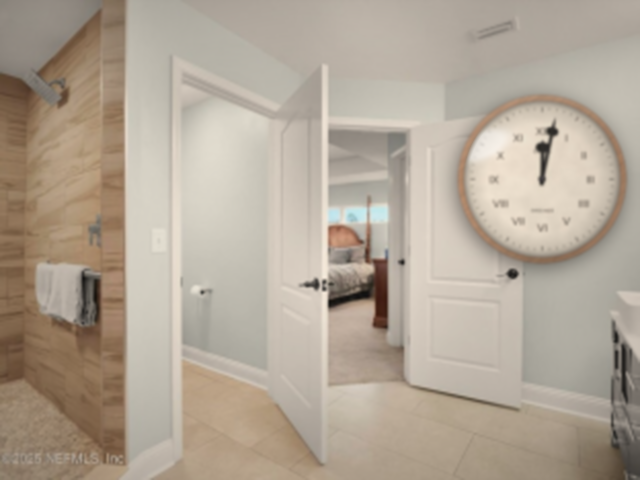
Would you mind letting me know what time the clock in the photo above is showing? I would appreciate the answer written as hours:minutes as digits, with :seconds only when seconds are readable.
12:02
